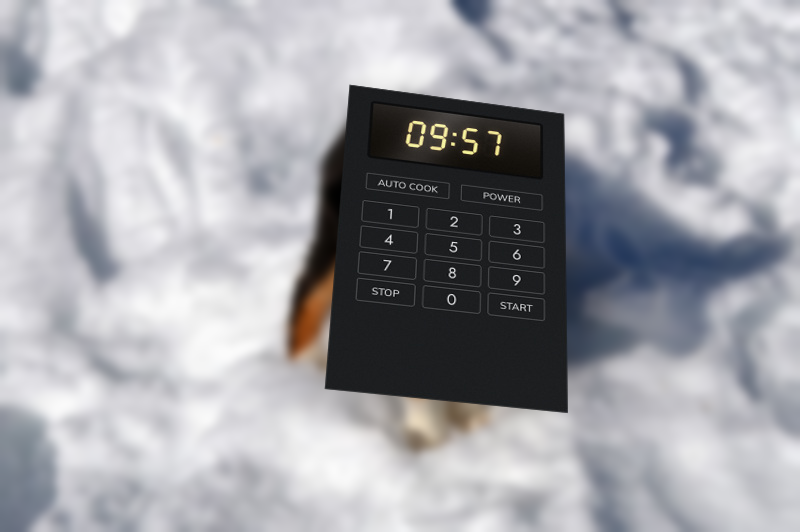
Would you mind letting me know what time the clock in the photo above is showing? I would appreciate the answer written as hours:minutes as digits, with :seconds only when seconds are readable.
9:57
